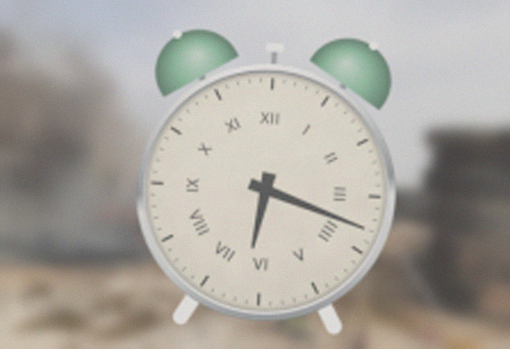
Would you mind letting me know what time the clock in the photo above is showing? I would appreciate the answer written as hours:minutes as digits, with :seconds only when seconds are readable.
6:18
